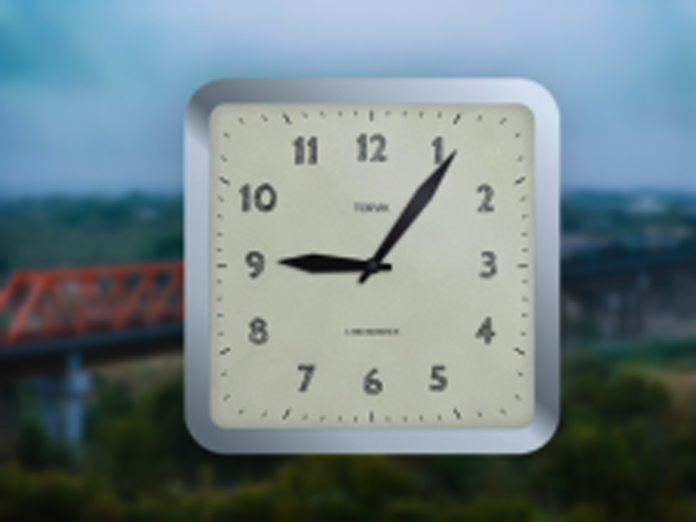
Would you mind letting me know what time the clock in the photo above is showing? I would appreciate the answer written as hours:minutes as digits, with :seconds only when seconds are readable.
9:06
